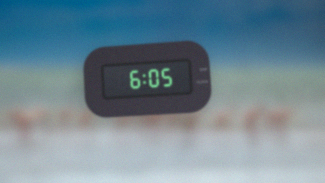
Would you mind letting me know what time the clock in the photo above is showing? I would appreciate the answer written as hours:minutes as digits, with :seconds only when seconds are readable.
6:05
